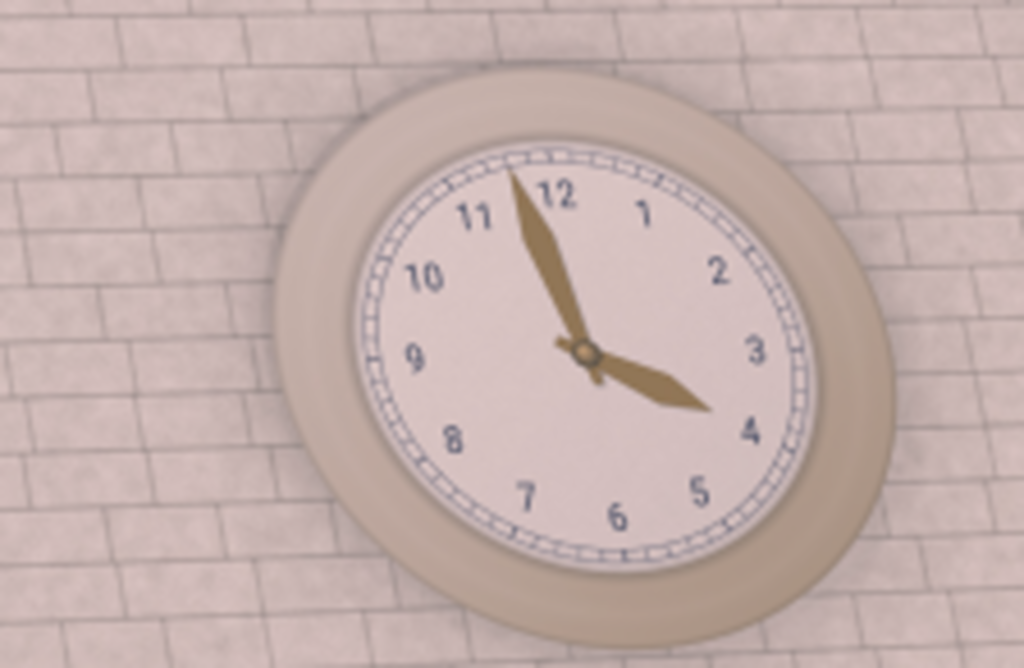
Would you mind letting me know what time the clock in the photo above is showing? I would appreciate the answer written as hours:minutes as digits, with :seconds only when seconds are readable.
3:58
